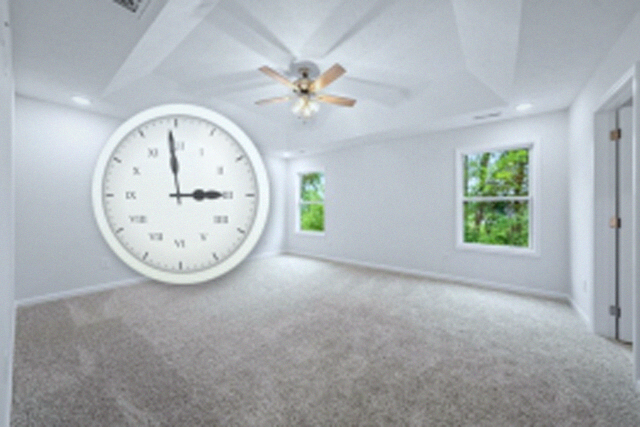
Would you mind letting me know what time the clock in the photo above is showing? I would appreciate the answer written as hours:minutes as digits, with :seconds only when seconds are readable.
2:59
